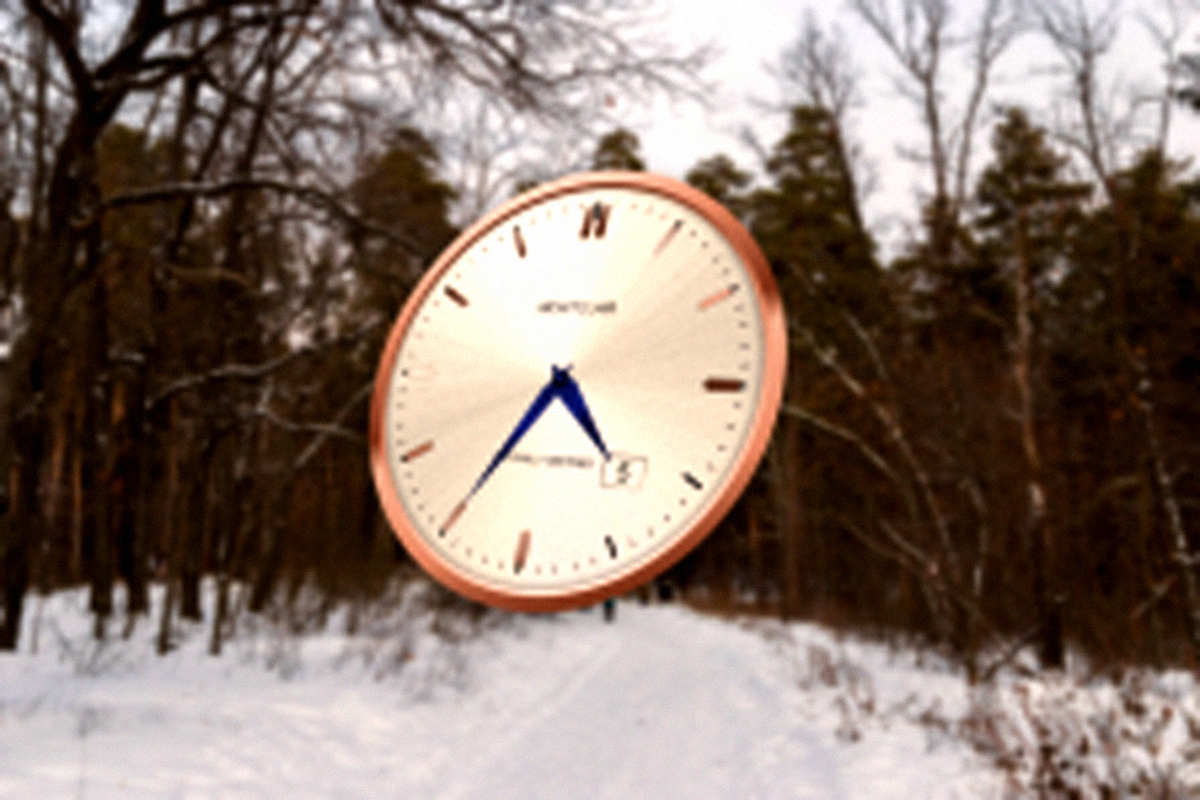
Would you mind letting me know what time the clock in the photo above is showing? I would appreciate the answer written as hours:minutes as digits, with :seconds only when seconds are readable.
4:35
